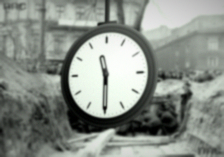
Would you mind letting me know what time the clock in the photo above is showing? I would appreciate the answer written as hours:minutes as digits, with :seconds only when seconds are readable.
11:30
